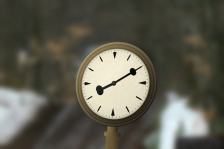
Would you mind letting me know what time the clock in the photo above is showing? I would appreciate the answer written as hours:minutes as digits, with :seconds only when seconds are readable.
8:10
